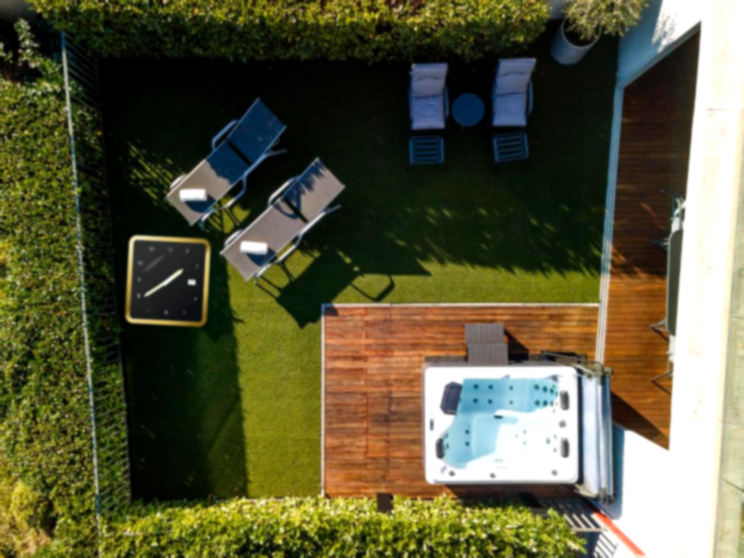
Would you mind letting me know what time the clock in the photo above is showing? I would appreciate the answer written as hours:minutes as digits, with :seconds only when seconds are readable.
1:39
